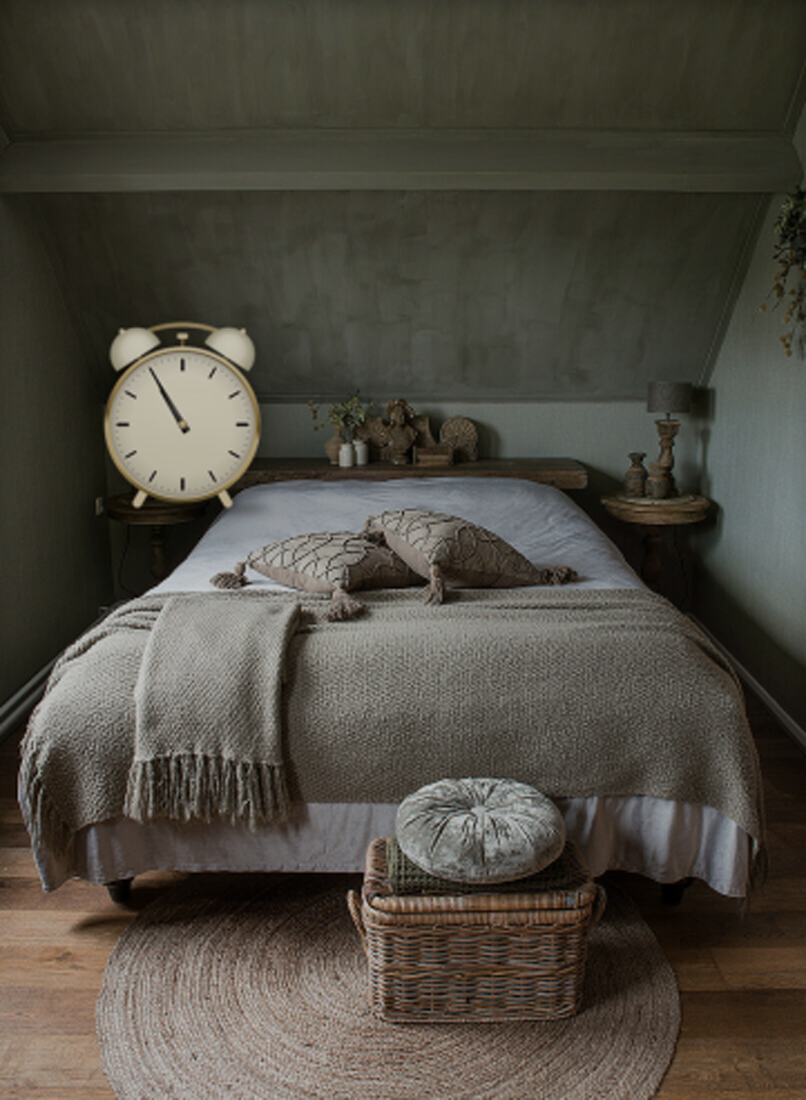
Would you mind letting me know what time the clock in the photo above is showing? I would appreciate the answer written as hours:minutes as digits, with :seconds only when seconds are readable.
10:55
